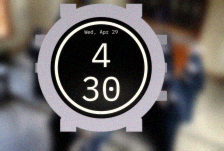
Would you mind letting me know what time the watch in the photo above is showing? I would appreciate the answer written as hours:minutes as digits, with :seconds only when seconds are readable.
4:30
